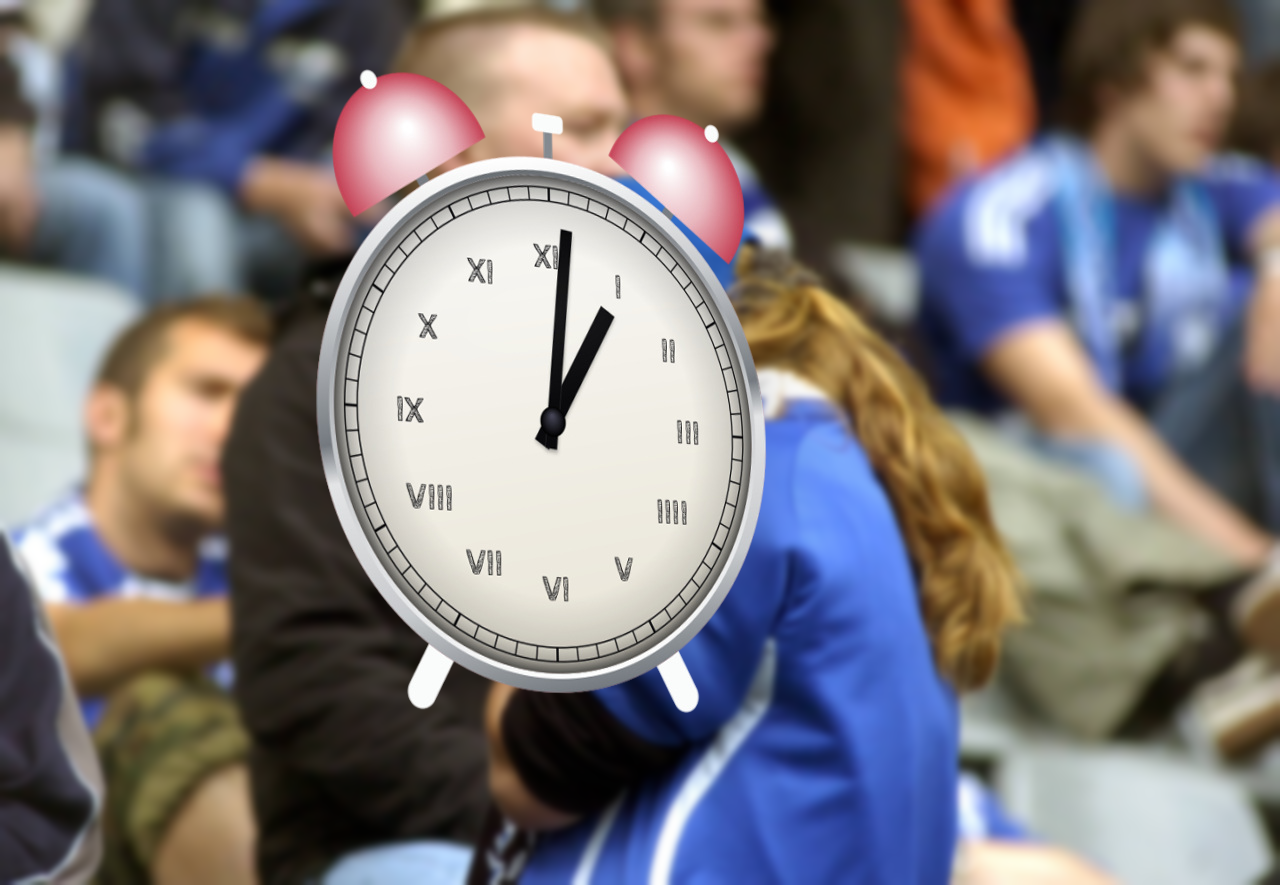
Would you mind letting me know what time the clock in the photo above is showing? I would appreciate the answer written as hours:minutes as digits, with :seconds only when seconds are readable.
1:01
